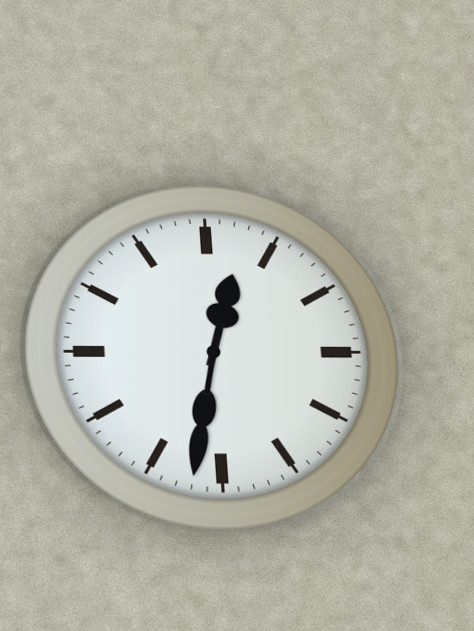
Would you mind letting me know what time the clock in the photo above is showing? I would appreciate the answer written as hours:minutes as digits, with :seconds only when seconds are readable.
12:32
